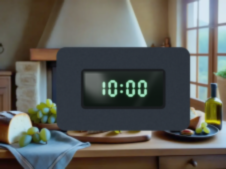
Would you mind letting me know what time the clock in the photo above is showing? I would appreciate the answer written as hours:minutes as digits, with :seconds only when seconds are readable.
10:00
